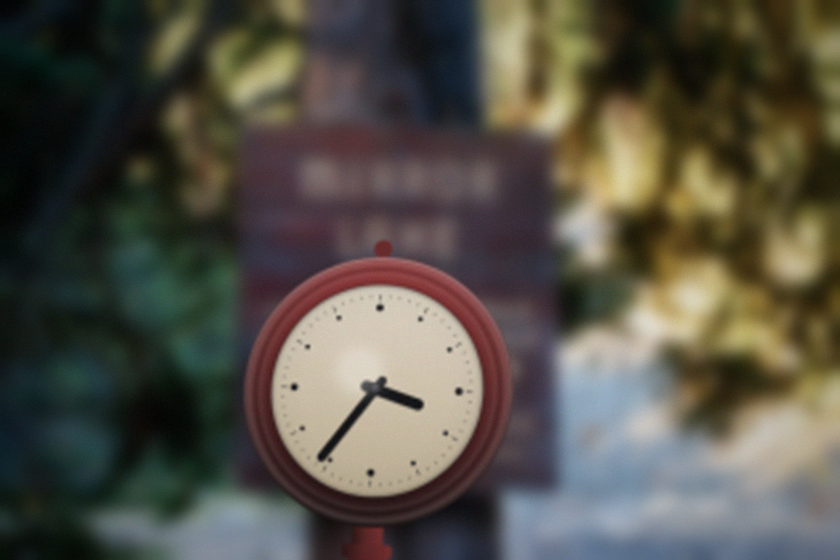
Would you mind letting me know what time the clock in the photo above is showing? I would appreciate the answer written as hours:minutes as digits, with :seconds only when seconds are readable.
3:36
